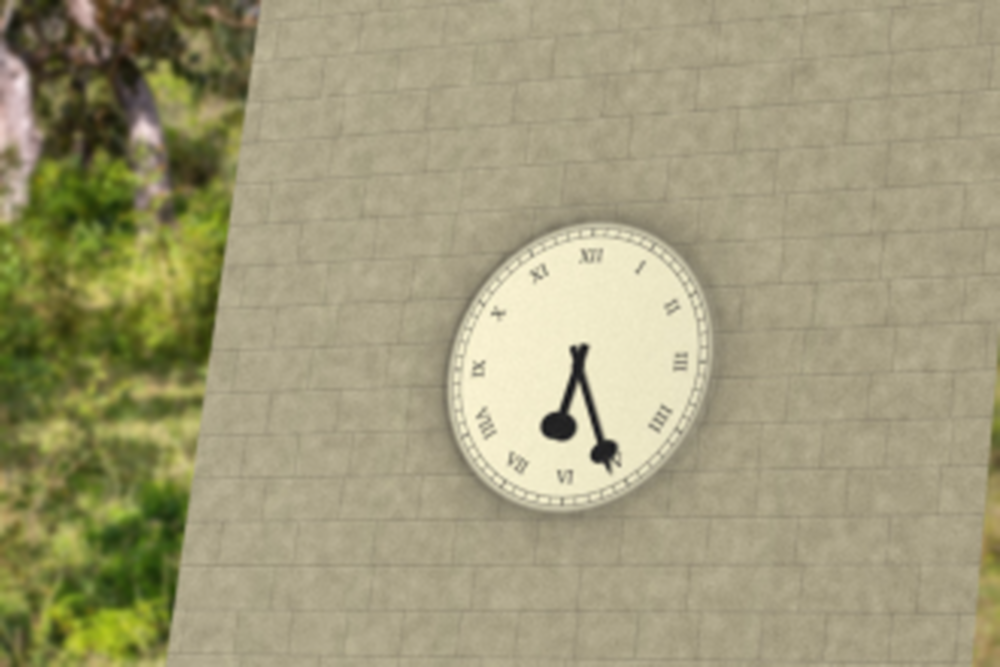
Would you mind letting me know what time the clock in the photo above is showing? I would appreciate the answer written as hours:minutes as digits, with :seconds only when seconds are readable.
6:26
